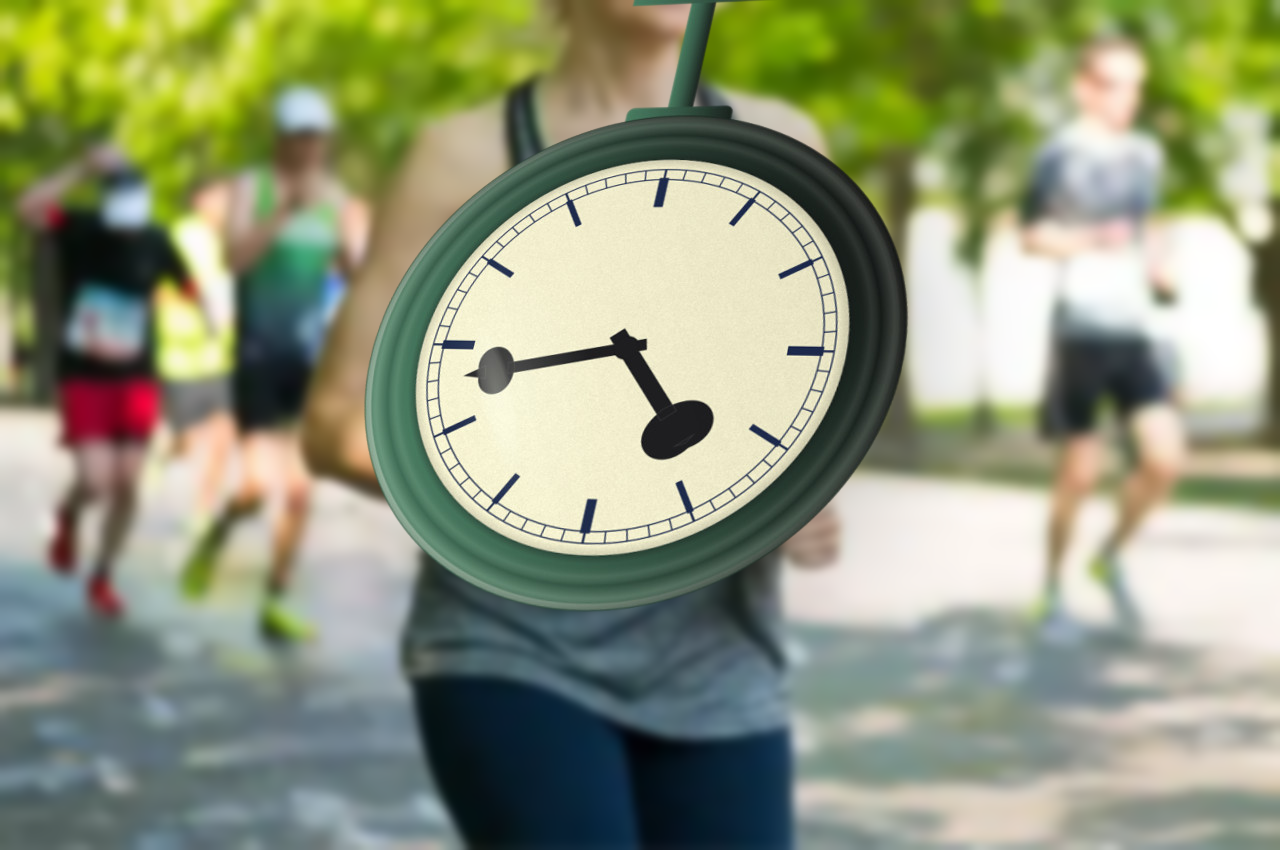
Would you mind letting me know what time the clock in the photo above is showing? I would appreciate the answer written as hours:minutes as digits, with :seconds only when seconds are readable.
4:43
